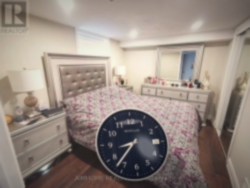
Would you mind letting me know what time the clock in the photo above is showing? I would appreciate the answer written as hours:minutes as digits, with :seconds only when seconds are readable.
8:37
